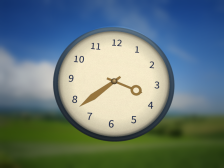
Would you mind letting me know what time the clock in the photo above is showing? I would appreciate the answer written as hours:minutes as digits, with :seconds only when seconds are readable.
3:38
